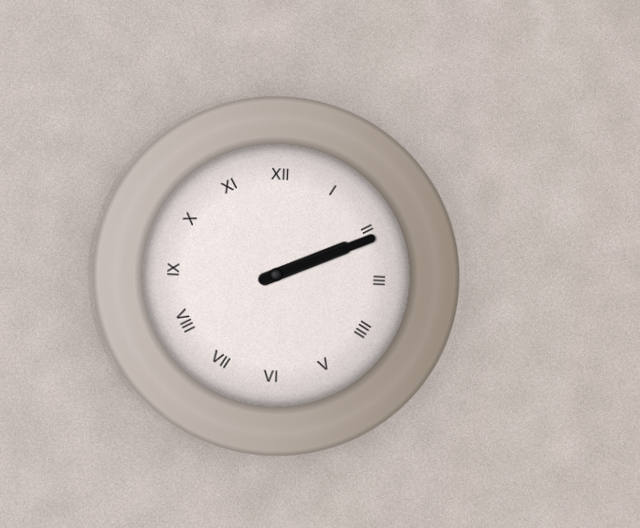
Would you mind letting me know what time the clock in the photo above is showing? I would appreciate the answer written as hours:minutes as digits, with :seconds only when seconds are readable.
2:11
